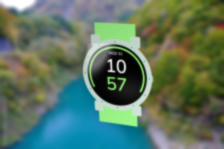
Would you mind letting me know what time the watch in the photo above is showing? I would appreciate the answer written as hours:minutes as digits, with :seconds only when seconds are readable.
10:57
